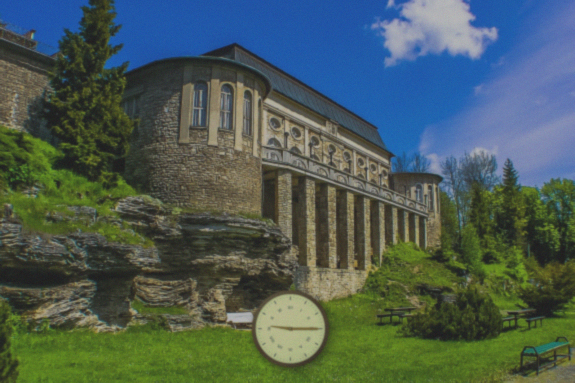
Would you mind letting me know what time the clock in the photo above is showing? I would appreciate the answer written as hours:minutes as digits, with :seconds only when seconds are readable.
9:15
